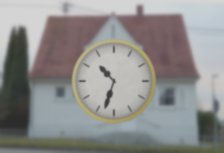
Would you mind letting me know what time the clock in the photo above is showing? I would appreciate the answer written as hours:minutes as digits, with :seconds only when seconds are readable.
10:33
